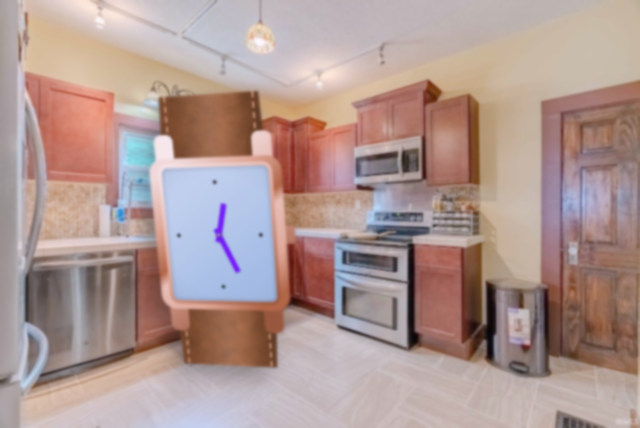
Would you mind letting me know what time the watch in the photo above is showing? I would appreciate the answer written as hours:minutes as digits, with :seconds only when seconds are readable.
12:26
